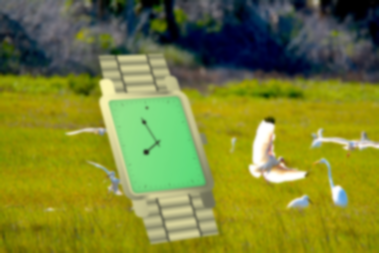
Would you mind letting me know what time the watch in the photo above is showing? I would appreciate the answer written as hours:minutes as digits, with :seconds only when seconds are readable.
7:57
